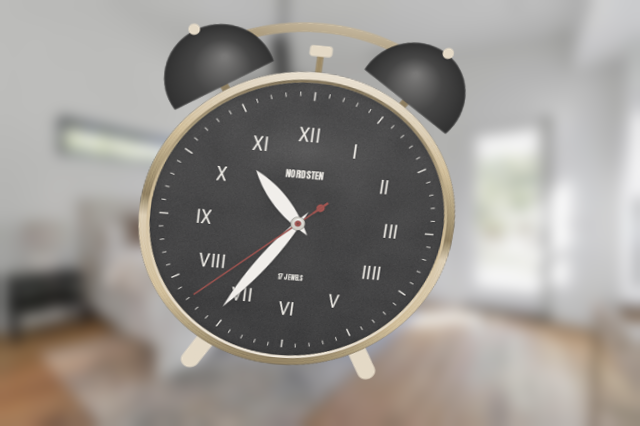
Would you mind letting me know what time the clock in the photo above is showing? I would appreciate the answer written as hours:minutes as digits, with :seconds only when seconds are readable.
10:35:38
